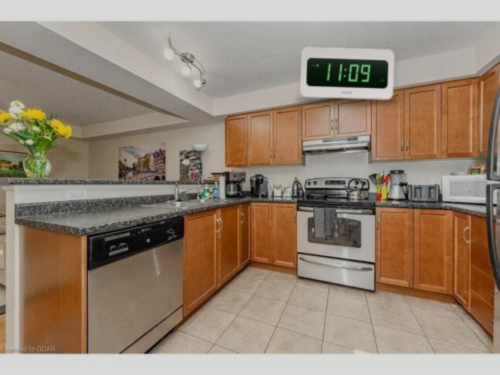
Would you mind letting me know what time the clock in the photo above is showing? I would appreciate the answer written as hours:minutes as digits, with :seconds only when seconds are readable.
11:09
